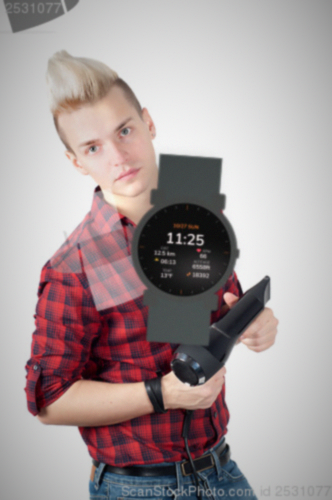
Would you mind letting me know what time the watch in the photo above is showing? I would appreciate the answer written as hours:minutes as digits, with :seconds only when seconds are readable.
11:25
